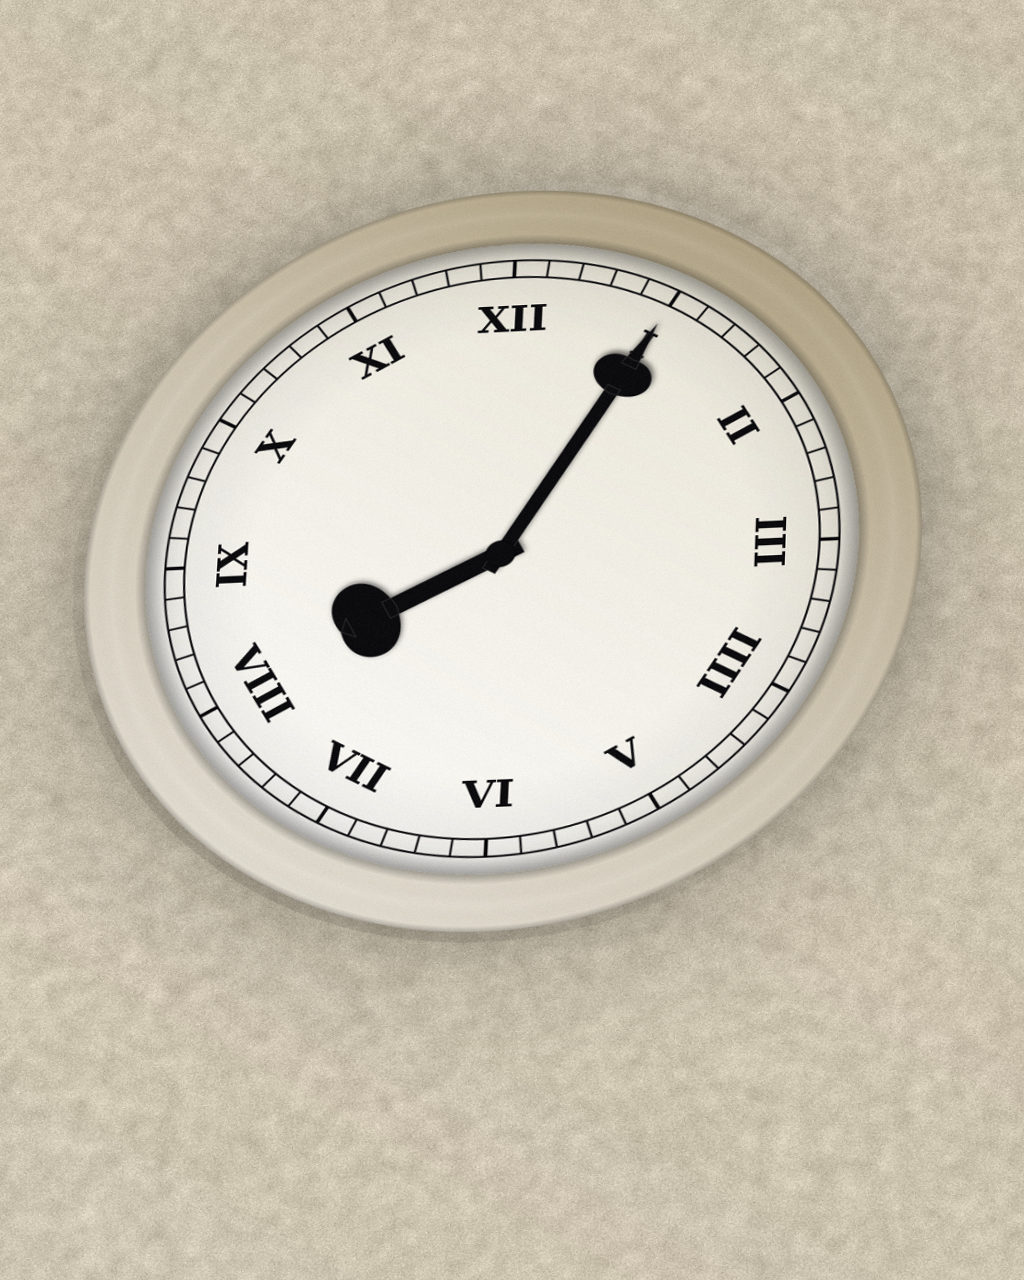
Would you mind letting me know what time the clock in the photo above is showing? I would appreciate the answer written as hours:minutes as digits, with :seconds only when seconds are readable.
8:05
